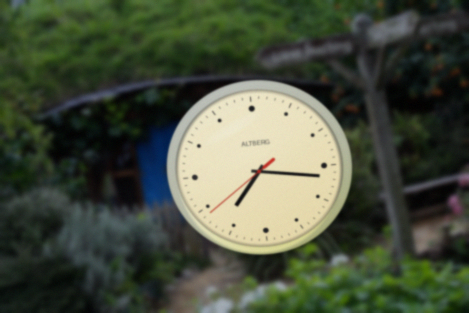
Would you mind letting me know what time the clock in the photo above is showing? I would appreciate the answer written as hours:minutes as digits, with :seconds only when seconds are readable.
7:16:39
